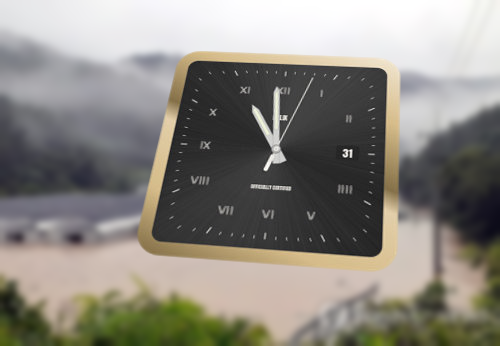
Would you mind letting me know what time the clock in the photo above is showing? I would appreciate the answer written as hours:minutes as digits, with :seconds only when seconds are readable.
10:59:03
